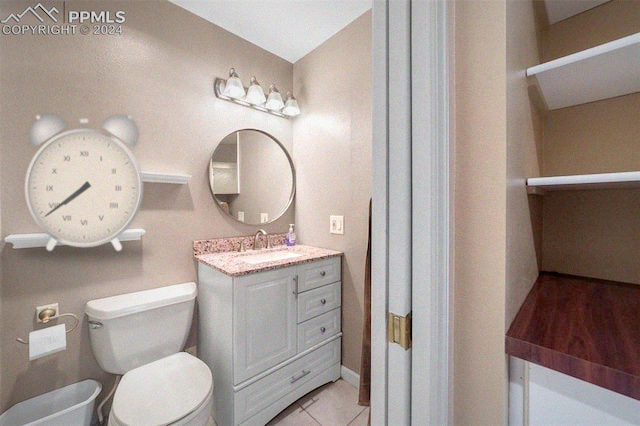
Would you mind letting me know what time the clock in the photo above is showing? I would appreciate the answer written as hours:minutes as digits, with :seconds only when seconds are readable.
7:39
